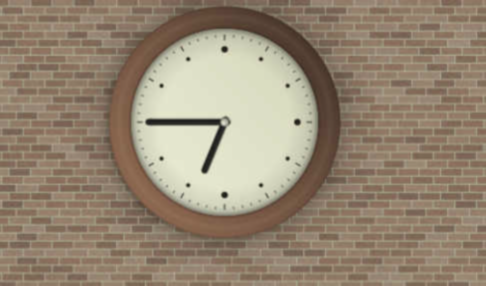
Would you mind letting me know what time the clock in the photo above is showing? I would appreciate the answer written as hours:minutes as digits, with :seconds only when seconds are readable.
6:45
